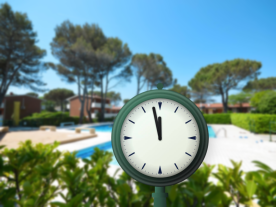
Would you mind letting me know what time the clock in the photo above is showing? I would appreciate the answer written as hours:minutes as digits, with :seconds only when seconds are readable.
11:58
